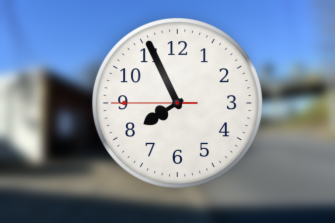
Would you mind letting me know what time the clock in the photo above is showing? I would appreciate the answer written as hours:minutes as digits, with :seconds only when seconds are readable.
7:55:45
